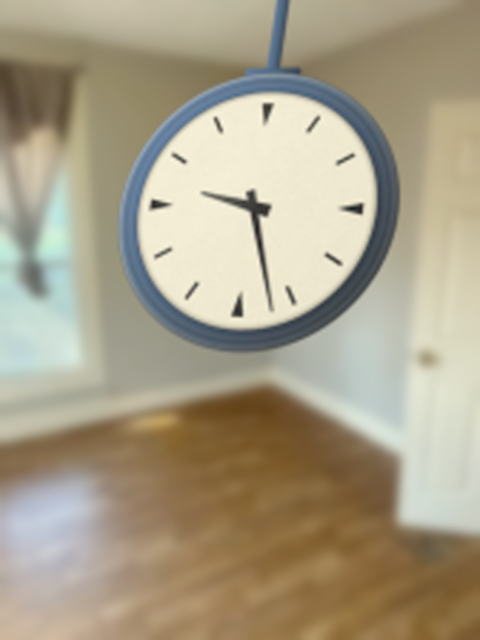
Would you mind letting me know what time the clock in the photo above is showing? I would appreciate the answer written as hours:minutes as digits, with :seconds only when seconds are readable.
9:27
